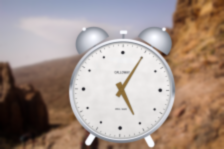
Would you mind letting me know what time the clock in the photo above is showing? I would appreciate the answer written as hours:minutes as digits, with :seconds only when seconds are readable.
5:05
